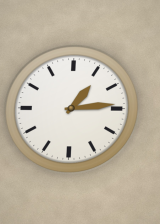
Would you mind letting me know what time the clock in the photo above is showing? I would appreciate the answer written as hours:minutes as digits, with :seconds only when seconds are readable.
1:14
